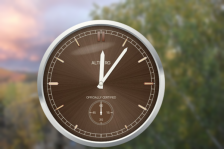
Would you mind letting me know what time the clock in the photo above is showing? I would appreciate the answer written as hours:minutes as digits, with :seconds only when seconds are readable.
12:06
